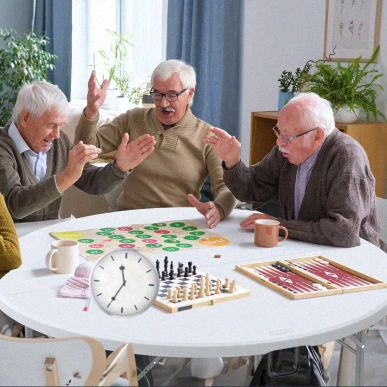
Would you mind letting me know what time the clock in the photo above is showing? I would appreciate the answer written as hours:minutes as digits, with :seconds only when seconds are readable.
11:35
